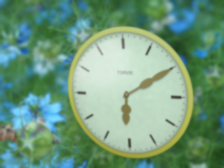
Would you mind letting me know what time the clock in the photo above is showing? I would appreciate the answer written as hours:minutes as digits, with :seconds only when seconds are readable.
6:10
